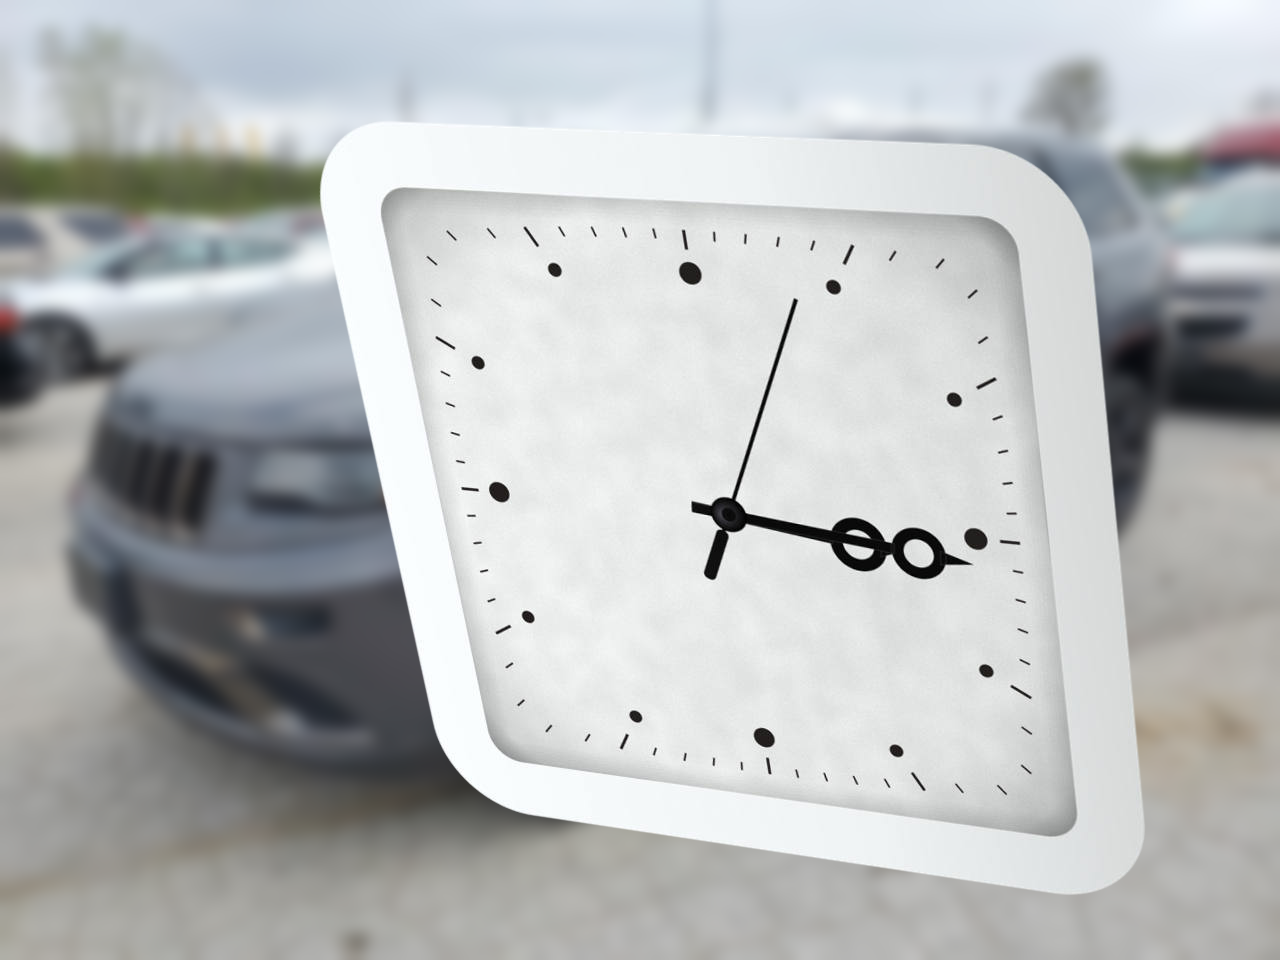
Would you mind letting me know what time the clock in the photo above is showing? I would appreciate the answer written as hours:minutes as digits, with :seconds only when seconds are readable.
3:16:04
